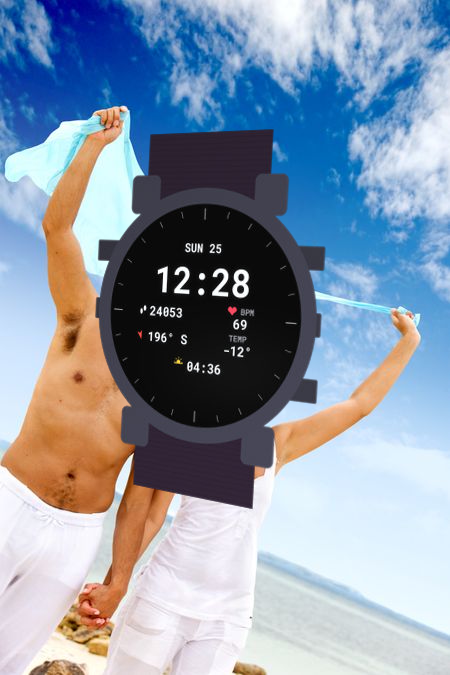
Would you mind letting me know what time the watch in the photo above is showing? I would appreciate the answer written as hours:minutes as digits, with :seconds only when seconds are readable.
12:28
